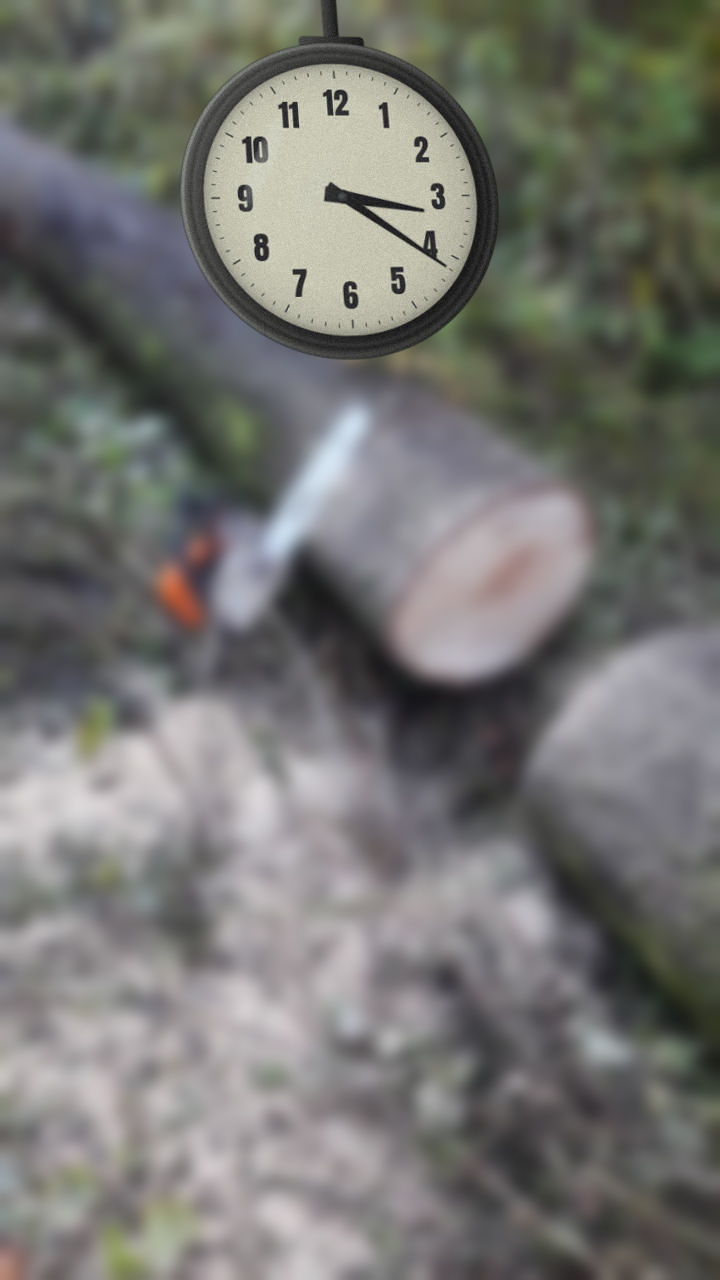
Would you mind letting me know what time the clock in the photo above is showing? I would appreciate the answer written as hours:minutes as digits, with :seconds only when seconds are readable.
3:21
